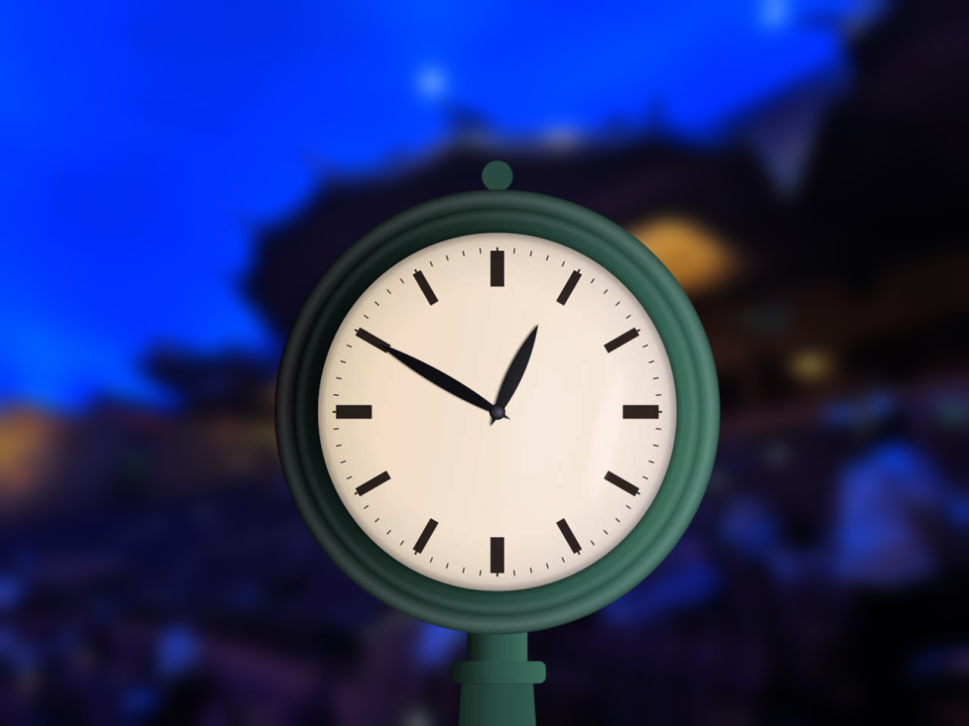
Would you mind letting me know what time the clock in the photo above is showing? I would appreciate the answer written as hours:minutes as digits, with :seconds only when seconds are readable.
12:50
